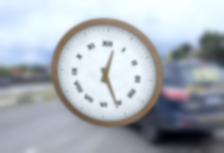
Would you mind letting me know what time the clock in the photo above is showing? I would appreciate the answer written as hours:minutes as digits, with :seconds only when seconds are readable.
12:26
